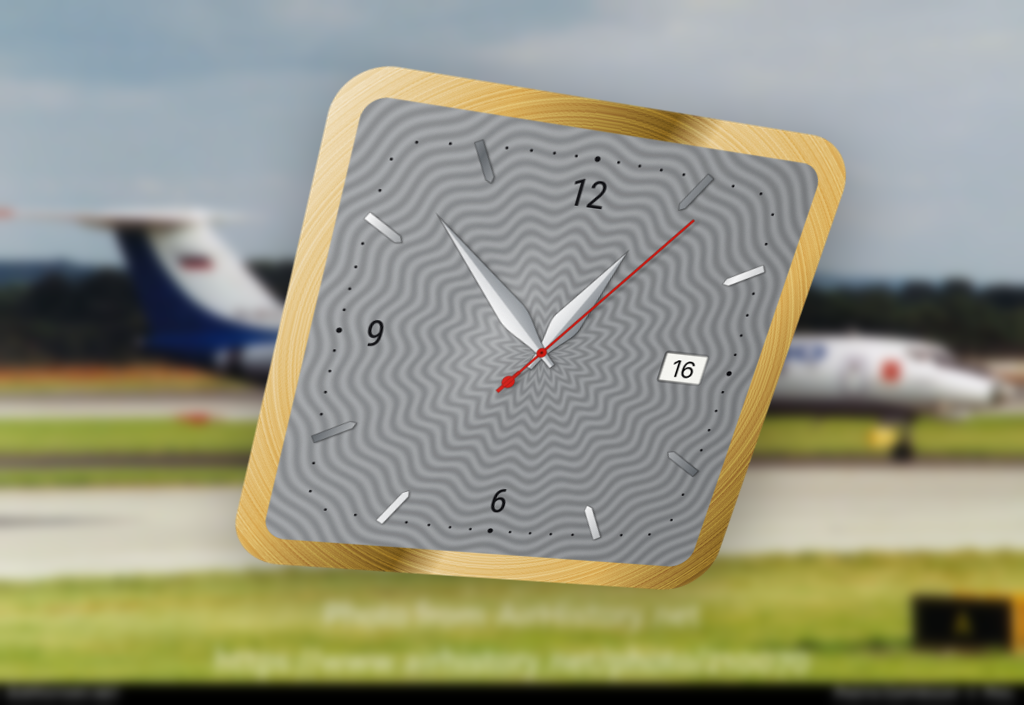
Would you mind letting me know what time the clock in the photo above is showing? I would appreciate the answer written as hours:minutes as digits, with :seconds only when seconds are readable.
12:52:06
